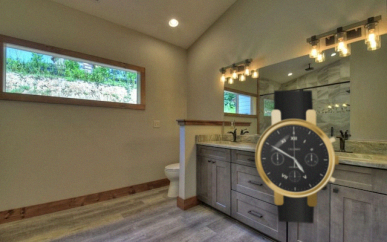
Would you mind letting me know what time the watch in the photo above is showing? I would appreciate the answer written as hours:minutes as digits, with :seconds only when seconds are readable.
4:50
